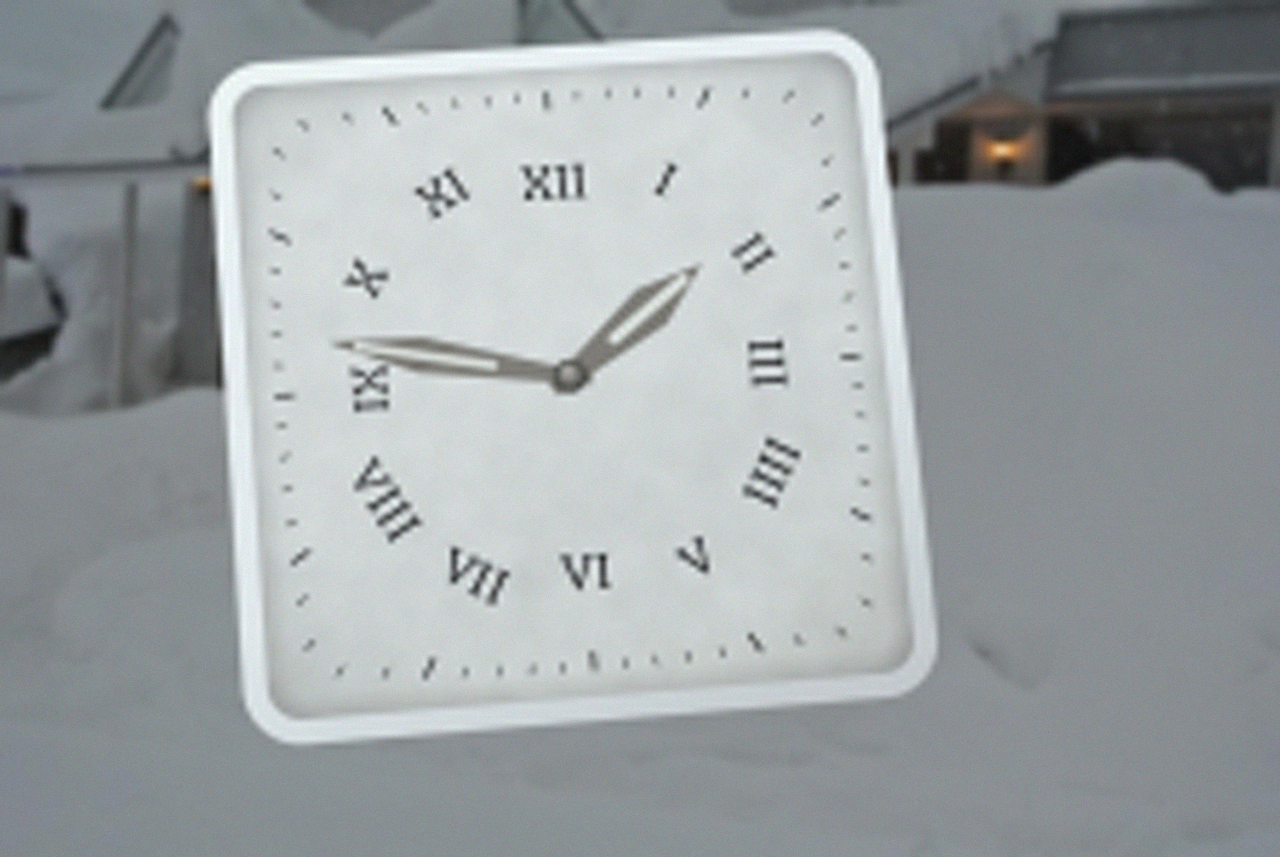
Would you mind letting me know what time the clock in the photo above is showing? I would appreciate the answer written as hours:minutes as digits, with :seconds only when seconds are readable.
1:47
